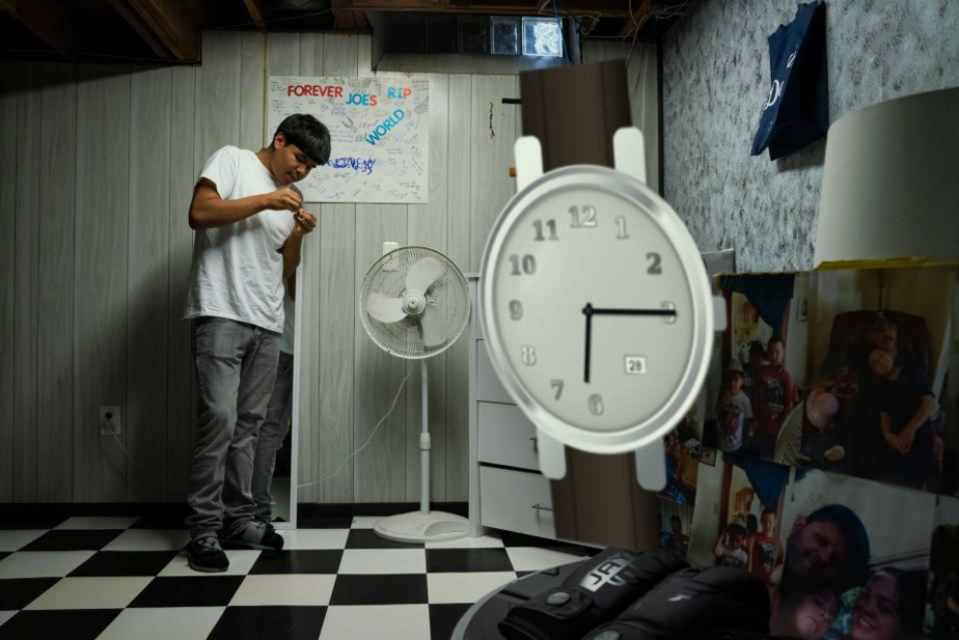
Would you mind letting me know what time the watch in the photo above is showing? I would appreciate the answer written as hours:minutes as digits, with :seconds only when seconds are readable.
6:15
